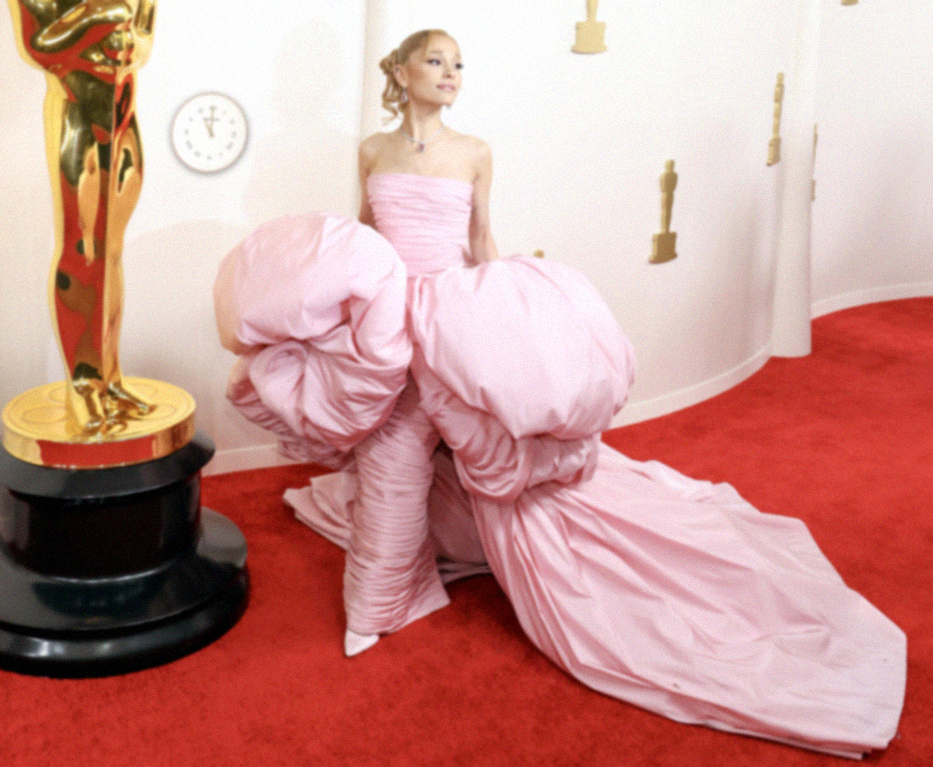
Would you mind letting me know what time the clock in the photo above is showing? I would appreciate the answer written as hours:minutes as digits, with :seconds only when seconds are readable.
11:00
